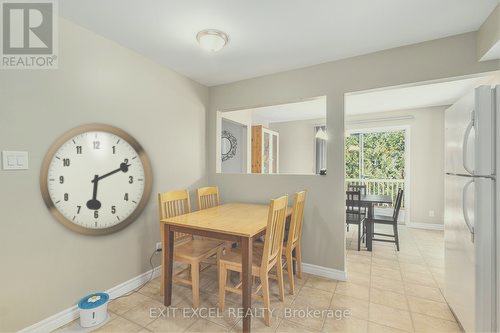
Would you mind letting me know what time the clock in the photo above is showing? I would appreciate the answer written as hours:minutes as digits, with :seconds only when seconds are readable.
6:11
